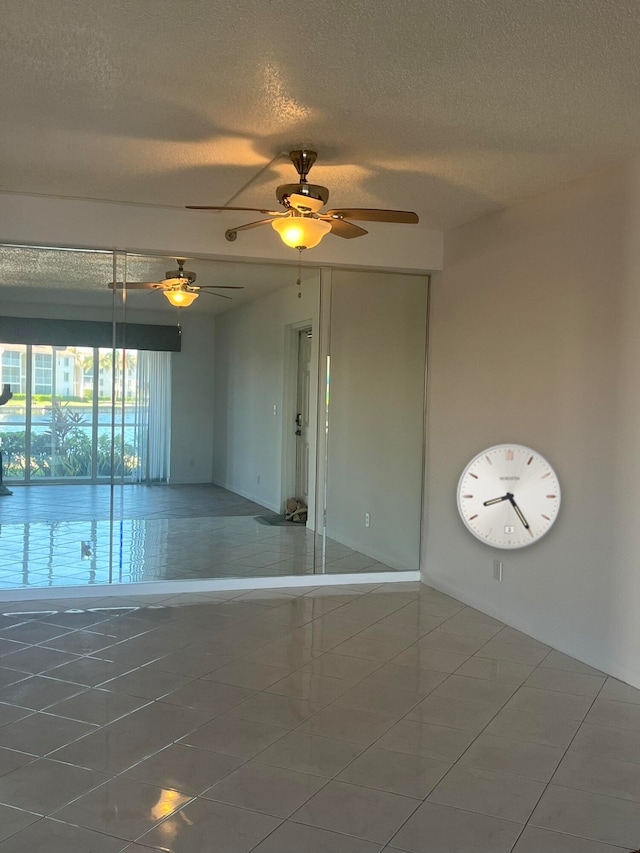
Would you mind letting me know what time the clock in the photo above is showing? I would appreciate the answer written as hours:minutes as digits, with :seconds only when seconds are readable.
8:25
